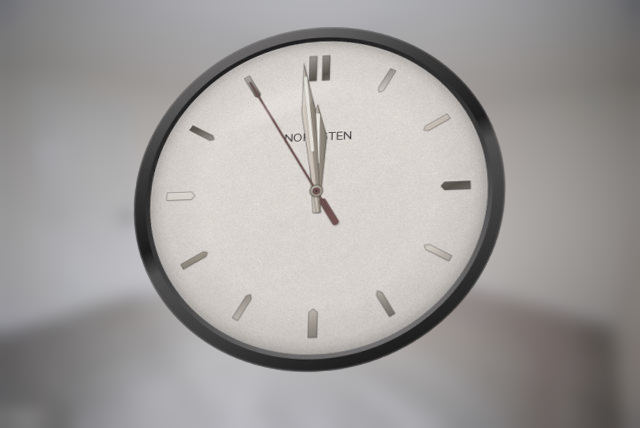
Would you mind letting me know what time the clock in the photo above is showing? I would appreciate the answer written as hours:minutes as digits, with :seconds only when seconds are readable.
11:58:55
